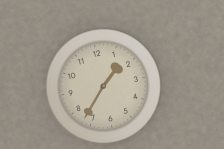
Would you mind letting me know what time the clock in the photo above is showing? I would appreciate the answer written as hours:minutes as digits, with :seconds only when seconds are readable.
1:37
